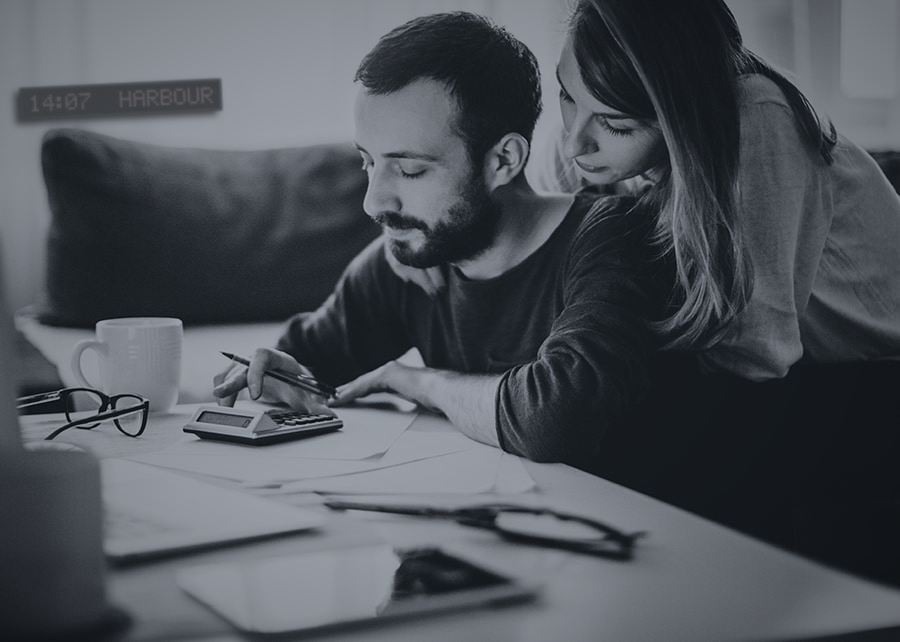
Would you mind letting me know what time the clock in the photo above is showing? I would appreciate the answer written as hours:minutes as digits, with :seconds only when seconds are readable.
14:07
